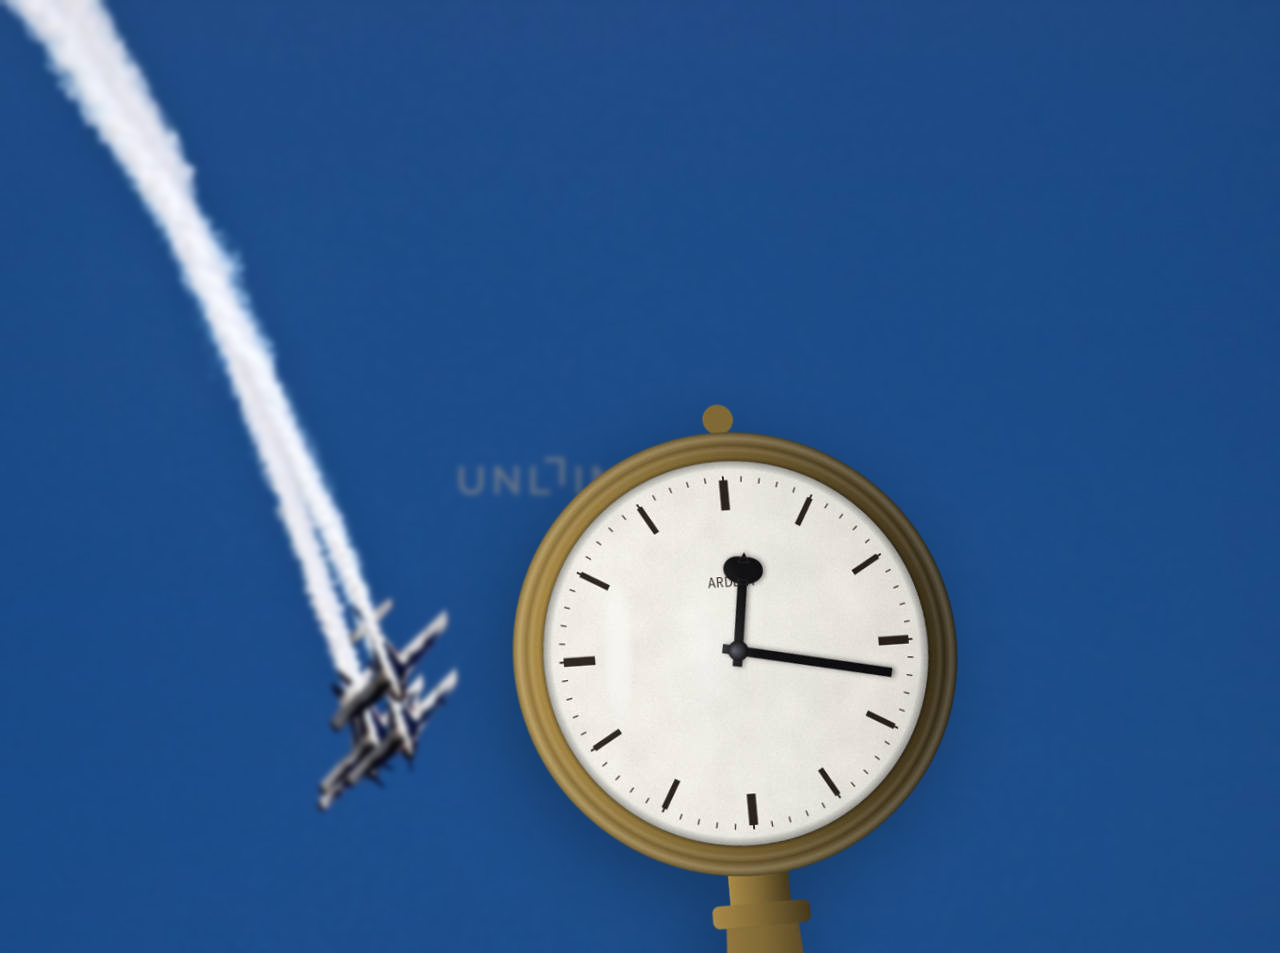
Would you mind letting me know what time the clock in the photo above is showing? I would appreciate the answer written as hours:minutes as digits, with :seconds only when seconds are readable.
12:17
